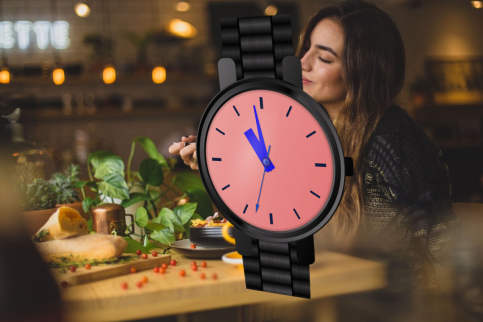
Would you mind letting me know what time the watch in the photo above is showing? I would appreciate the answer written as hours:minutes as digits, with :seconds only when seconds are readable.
10:58:33
